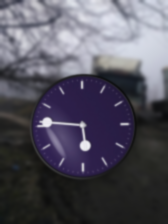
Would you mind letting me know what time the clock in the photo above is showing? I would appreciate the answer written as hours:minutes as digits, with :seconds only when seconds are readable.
5:46
